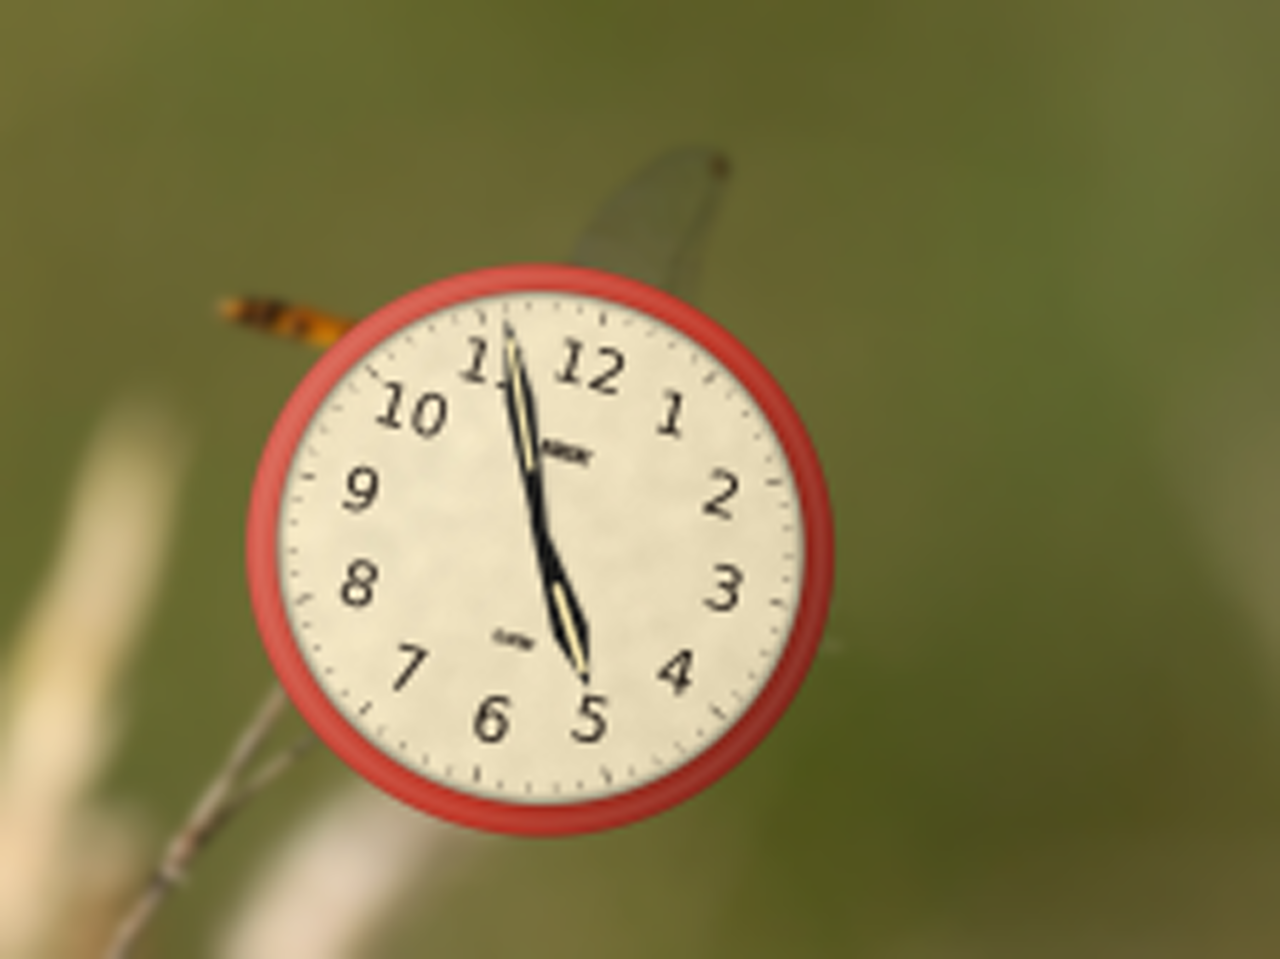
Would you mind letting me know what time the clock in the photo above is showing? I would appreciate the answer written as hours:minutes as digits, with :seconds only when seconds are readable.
4:56
